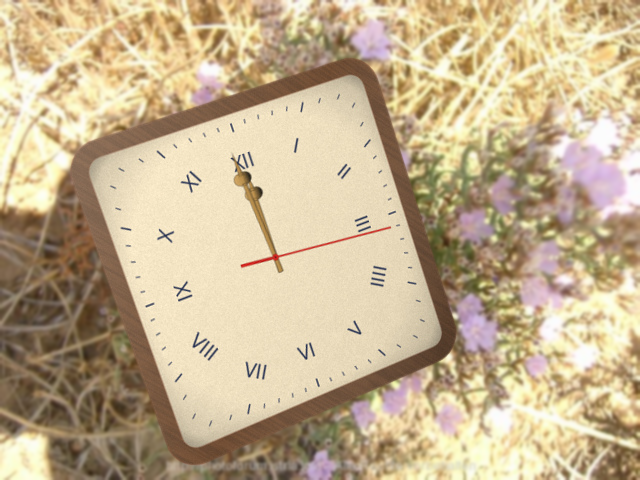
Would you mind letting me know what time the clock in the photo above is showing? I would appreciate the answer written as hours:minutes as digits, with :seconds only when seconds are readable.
11:59:16
